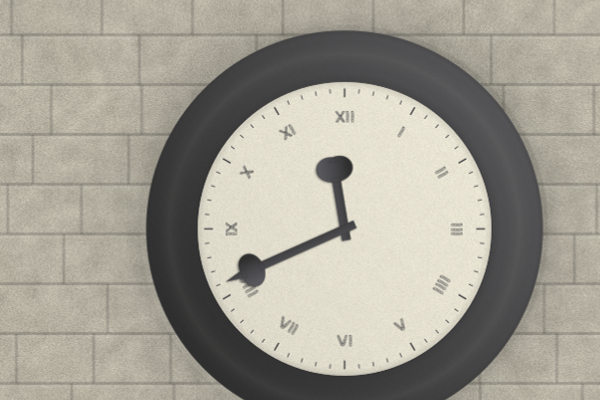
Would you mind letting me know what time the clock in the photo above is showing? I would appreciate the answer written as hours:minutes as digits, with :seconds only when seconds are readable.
11:41
